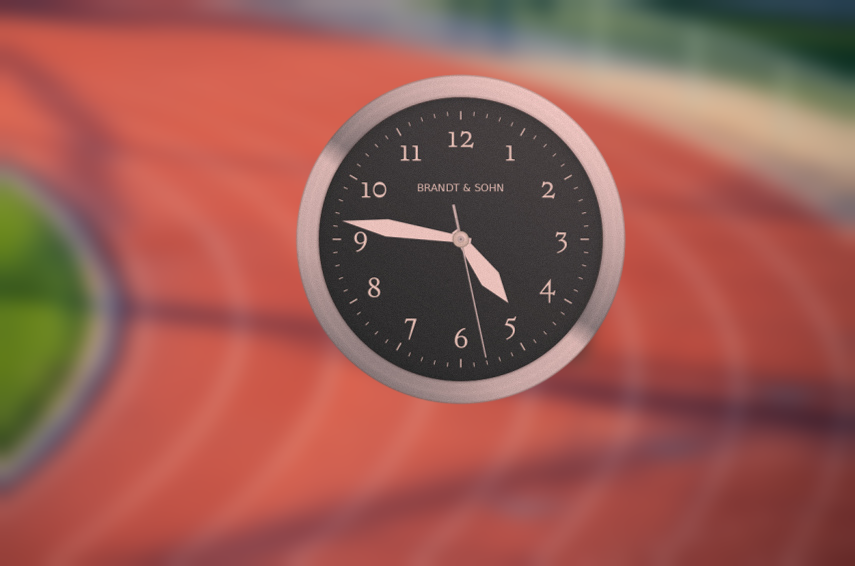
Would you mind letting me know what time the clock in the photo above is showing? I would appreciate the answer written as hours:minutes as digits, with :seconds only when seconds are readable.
4:46:28
